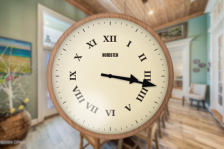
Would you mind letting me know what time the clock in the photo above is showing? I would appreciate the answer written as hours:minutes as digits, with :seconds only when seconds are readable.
3:17
